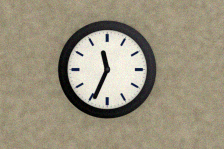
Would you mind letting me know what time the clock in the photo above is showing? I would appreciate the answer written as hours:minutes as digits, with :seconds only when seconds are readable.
11:34
